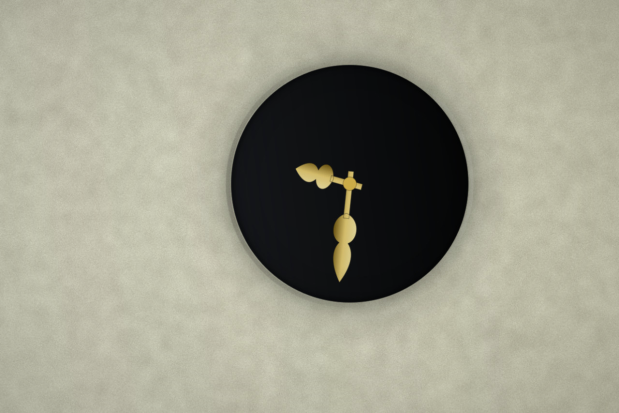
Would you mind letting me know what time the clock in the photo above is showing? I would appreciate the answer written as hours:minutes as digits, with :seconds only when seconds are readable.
9:31
